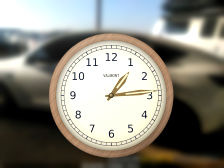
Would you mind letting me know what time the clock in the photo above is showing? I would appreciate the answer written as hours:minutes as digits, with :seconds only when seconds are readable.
1:14
